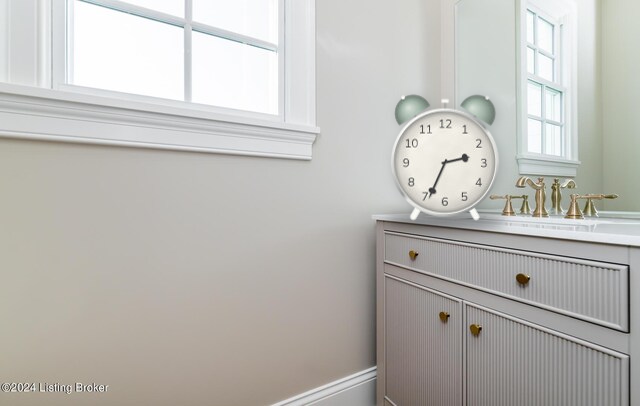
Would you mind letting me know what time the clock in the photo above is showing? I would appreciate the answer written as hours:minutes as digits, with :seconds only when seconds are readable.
2:34
